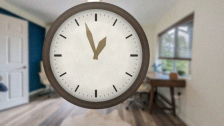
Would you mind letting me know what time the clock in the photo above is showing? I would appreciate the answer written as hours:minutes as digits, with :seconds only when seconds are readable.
12:57
